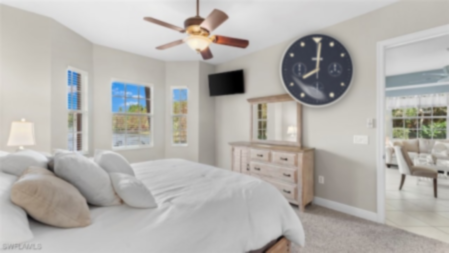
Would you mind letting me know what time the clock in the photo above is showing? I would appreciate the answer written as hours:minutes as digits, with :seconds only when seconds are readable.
8:01
